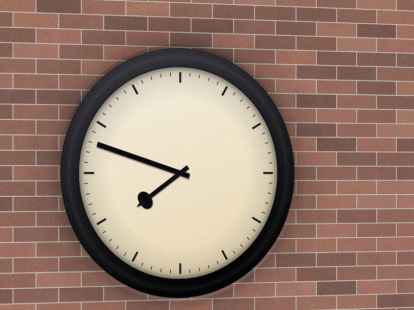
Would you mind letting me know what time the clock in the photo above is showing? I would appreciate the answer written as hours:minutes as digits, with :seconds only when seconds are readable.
7:48
